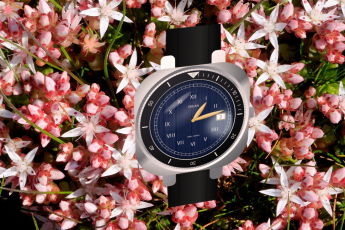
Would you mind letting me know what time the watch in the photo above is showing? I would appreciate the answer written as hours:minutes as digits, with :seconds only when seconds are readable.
1:13
